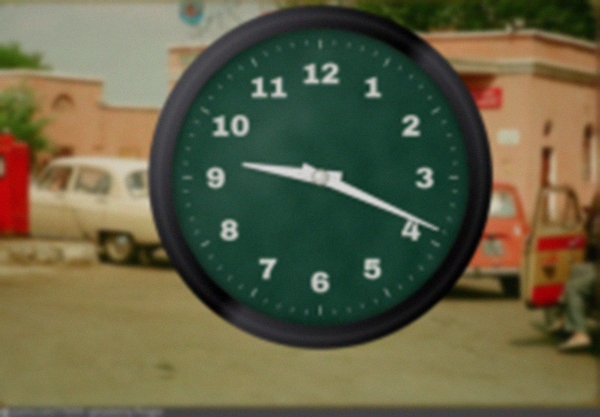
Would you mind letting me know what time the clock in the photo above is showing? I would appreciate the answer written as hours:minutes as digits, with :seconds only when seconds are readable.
9:19
